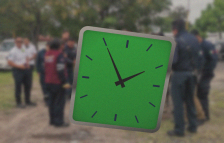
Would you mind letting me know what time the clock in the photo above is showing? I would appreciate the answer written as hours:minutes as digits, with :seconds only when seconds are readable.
1:55
